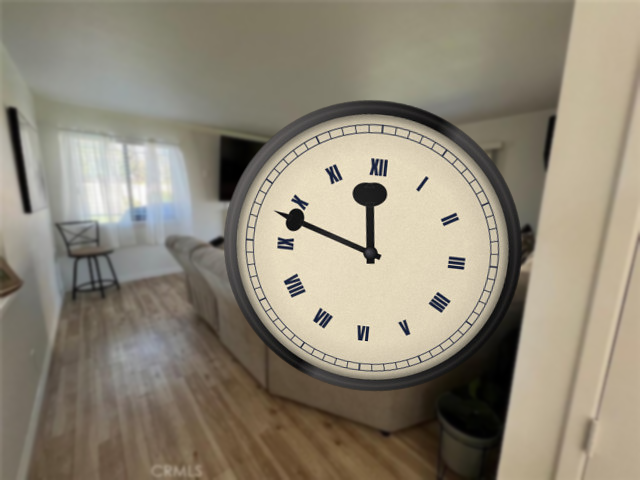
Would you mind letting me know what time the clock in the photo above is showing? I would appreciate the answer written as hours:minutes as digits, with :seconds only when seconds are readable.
11:48
